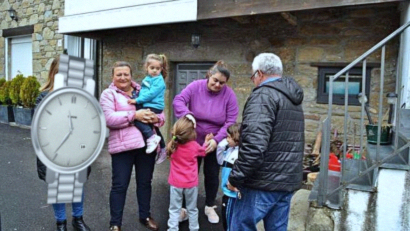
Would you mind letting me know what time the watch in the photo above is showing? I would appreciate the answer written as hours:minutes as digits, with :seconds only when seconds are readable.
11:36
